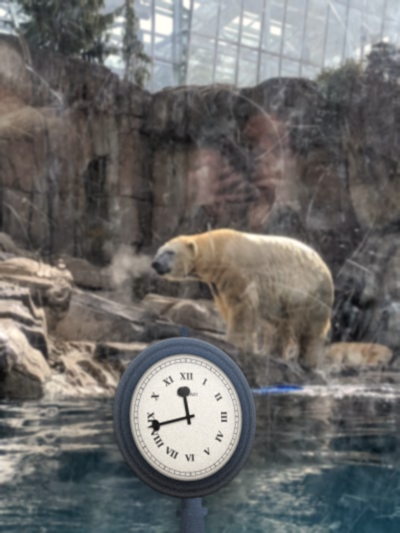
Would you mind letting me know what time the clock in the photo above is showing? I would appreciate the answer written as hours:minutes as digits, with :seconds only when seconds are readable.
11:43
